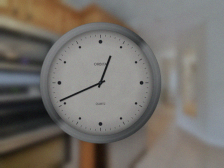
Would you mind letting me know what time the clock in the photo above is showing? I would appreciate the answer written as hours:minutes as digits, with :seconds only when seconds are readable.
12:41
